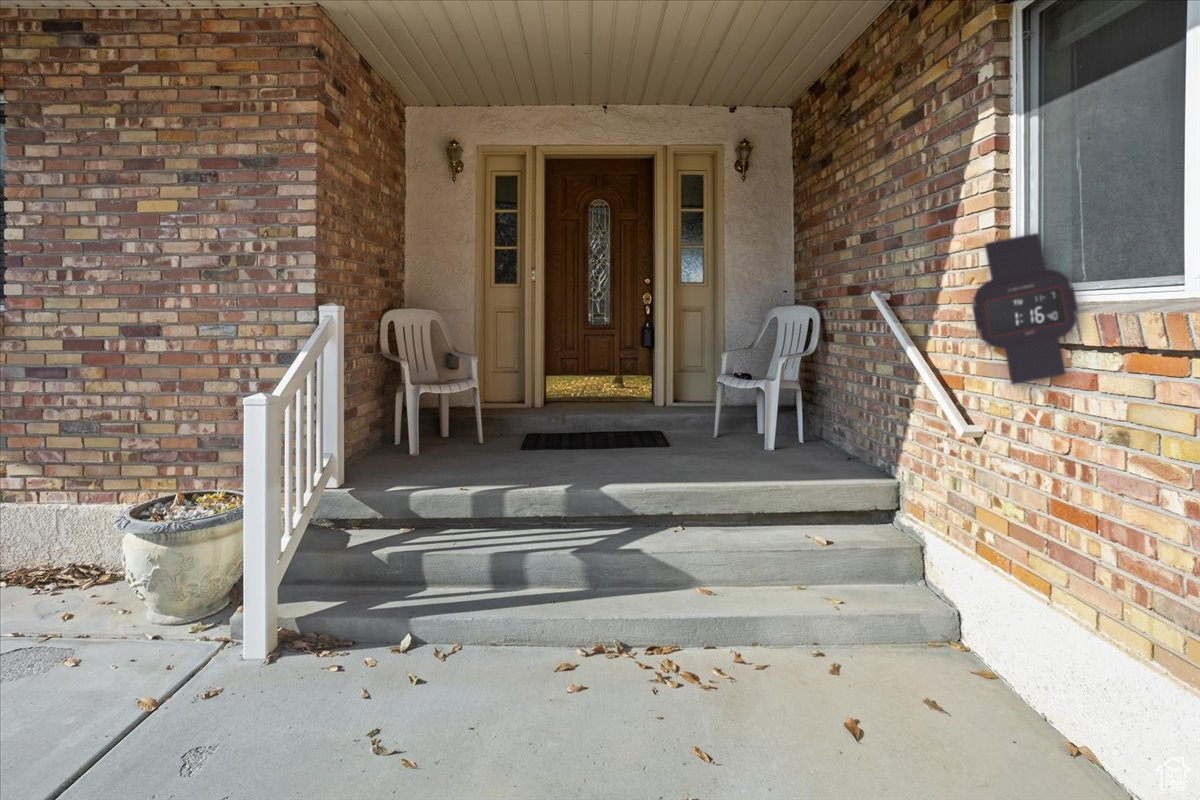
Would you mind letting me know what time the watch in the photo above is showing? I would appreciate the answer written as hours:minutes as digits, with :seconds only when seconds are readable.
1:16
